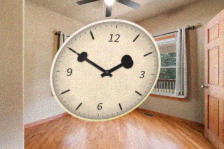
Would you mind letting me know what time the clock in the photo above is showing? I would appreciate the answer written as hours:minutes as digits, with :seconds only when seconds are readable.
1:50
